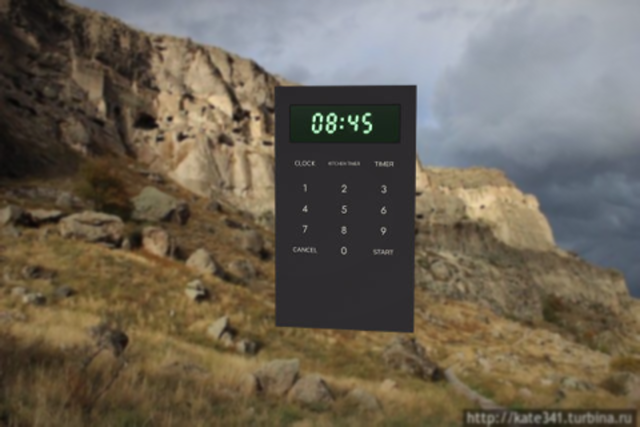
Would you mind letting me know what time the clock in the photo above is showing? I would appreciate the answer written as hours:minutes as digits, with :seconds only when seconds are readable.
8:45
